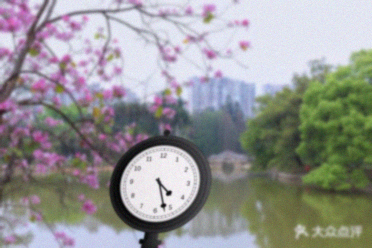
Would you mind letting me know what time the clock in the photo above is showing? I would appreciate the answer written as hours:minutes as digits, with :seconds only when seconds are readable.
4:27
